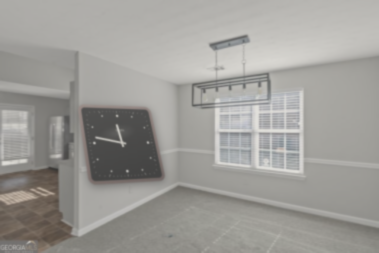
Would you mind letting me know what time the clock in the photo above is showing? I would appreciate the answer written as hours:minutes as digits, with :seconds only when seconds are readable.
11:47
